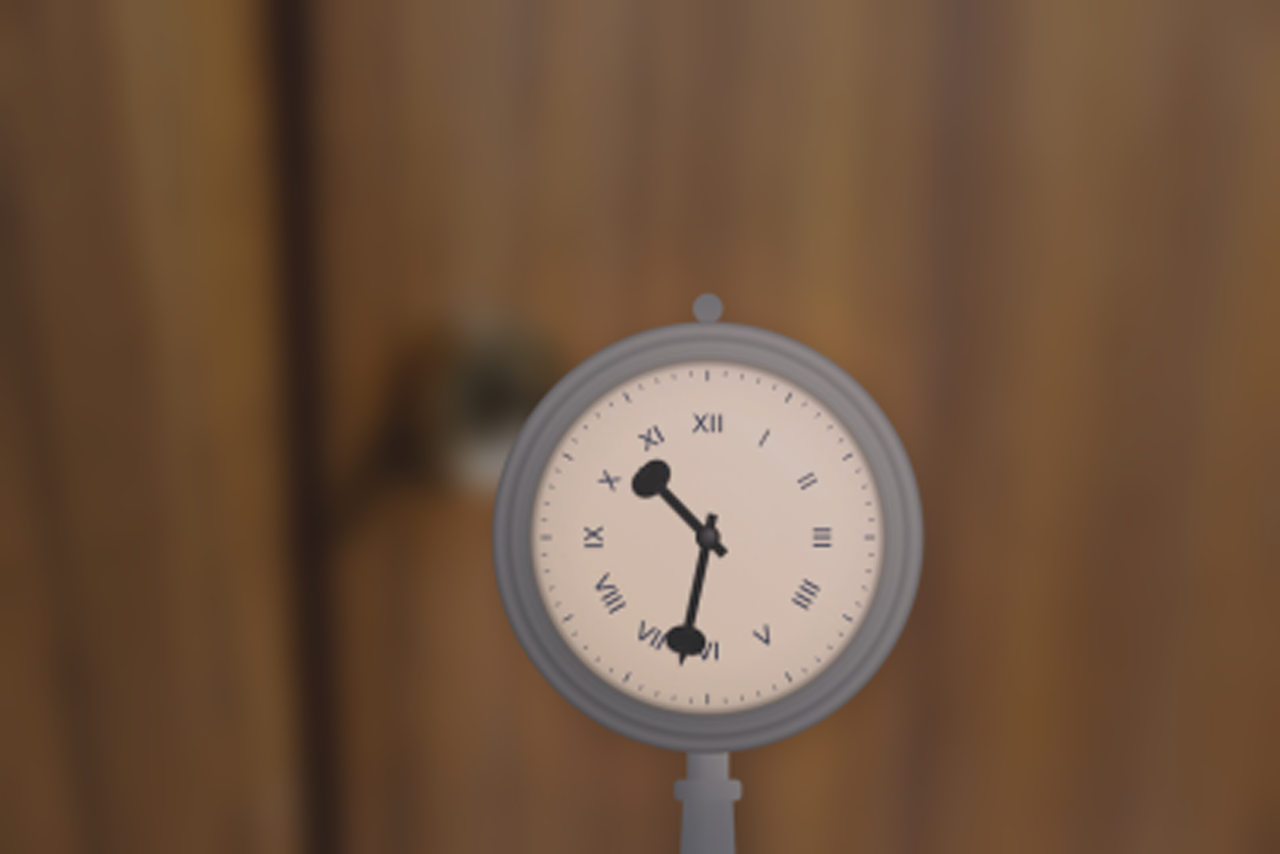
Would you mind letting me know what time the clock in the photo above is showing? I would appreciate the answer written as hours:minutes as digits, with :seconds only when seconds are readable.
10:32
